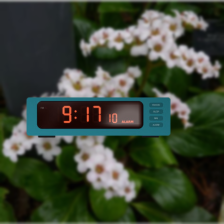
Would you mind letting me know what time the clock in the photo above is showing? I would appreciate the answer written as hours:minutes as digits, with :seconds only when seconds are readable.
9:17:10
